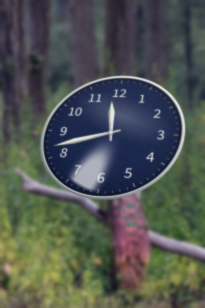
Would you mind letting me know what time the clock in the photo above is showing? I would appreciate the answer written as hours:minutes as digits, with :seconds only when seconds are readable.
11:42
